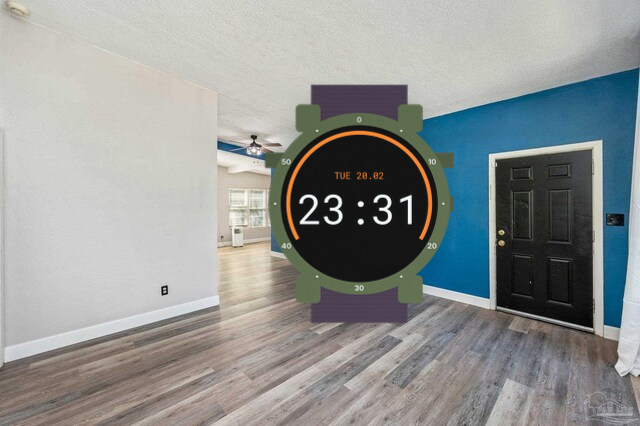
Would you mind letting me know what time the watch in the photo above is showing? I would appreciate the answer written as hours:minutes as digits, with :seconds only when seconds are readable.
23:31
